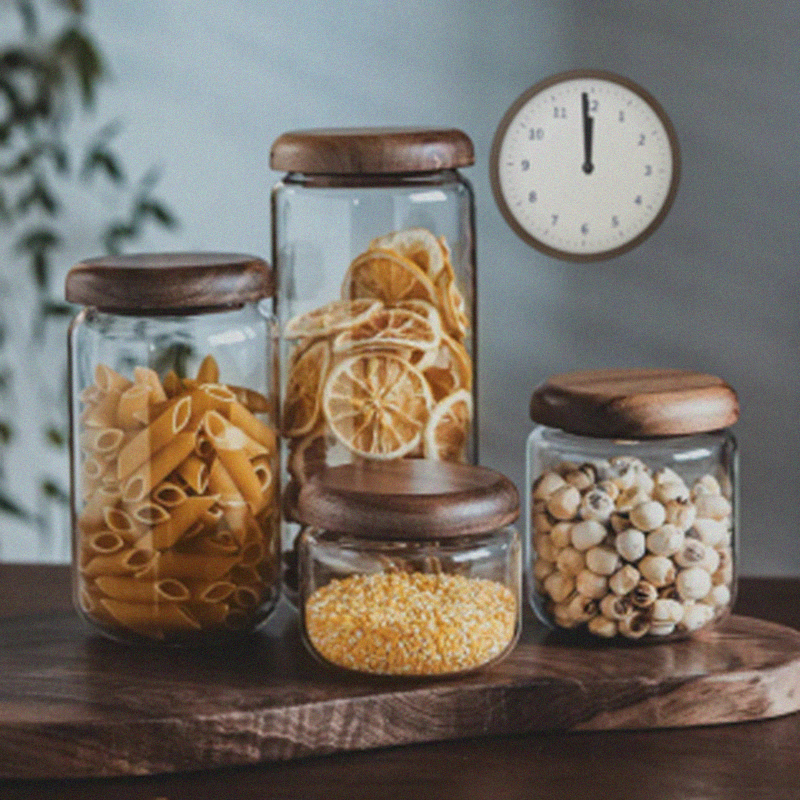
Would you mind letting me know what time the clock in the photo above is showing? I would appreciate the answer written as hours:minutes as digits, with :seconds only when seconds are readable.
11:59
